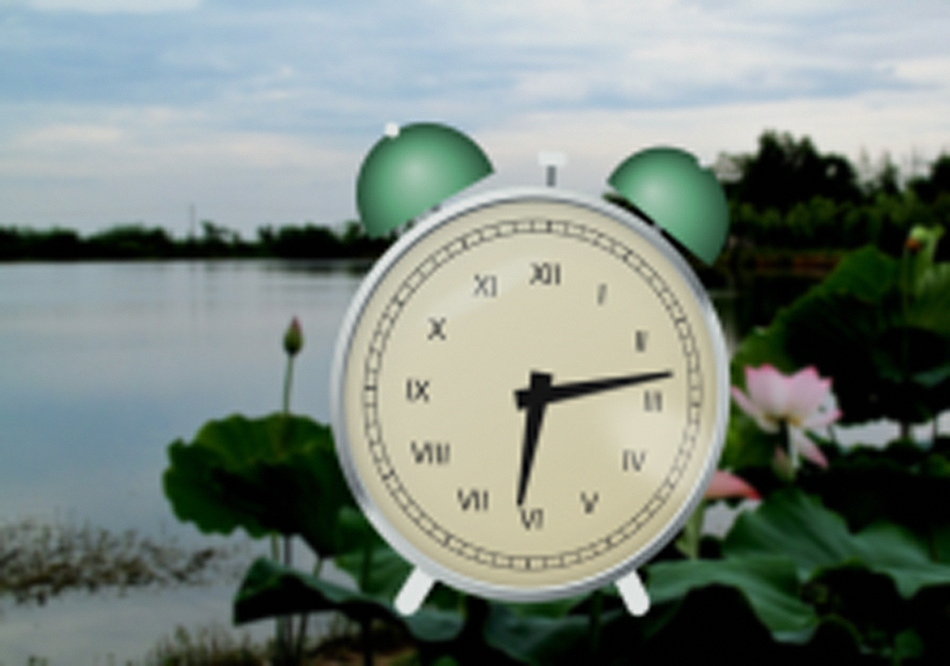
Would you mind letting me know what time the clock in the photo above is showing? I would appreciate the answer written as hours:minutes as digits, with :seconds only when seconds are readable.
6:13
